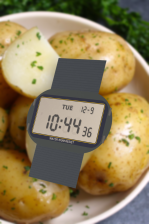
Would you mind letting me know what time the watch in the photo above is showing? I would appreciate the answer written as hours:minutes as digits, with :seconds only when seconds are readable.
10:44:36
